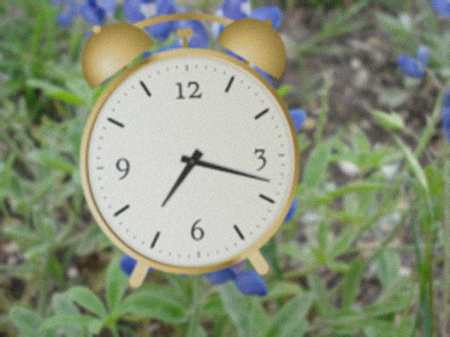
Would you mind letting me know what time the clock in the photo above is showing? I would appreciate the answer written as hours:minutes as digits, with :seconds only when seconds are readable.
7:18
